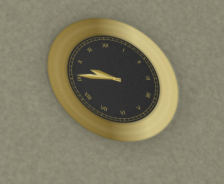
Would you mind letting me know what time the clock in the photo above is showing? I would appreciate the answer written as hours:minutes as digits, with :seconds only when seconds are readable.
9:46
